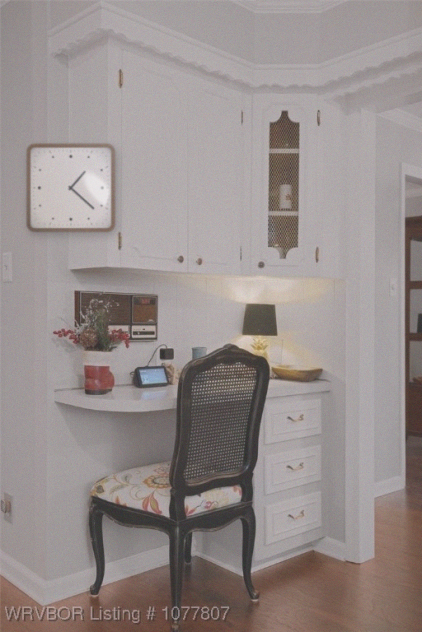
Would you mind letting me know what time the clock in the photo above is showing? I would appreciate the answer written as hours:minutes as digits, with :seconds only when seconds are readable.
1:22
